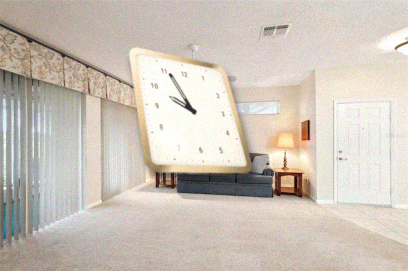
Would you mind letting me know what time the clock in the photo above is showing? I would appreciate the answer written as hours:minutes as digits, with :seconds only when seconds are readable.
9:56
